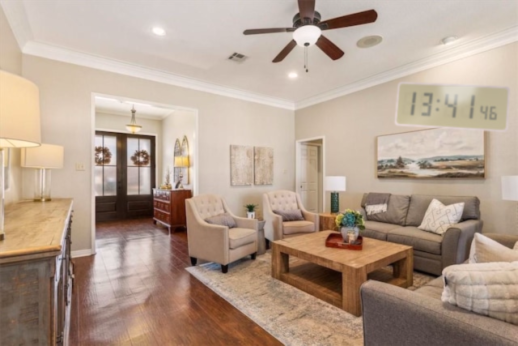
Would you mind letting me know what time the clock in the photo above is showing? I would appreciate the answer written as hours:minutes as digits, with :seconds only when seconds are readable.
13:41:46
